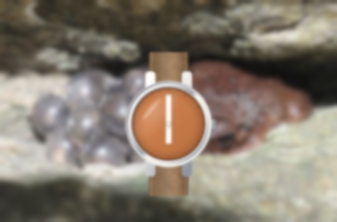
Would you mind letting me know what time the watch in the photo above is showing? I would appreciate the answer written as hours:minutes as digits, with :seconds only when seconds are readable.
6:00
